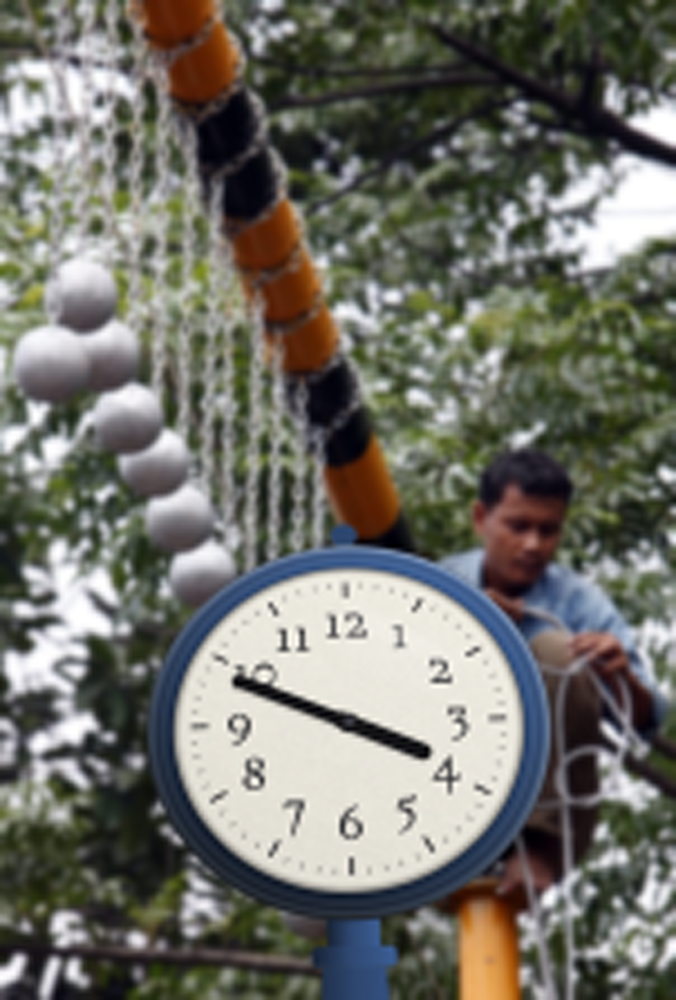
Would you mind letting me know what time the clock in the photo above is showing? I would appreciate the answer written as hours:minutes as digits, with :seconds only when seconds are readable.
3:49
